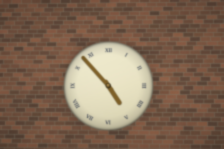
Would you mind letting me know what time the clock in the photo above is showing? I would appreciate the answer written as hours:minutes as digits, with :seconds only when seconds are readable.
4:53
